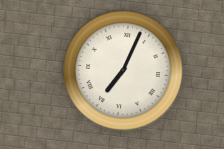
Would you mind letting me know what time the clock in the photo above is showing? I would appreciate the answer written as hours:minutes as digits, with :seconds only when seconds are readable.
7:03
